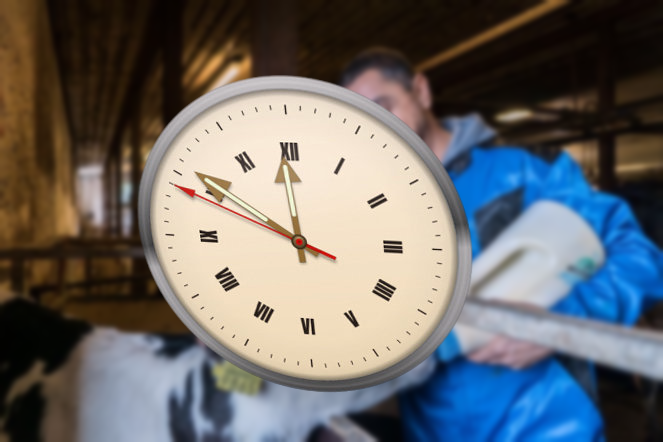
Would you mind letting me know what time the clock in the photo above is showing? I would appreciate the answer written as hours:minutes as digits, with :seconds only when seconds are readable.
11:50:49
